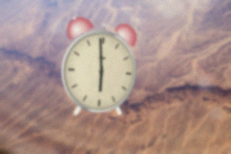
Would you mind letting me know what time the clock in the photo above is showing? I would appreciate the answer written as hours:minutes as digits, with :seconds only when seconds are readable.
5:59
